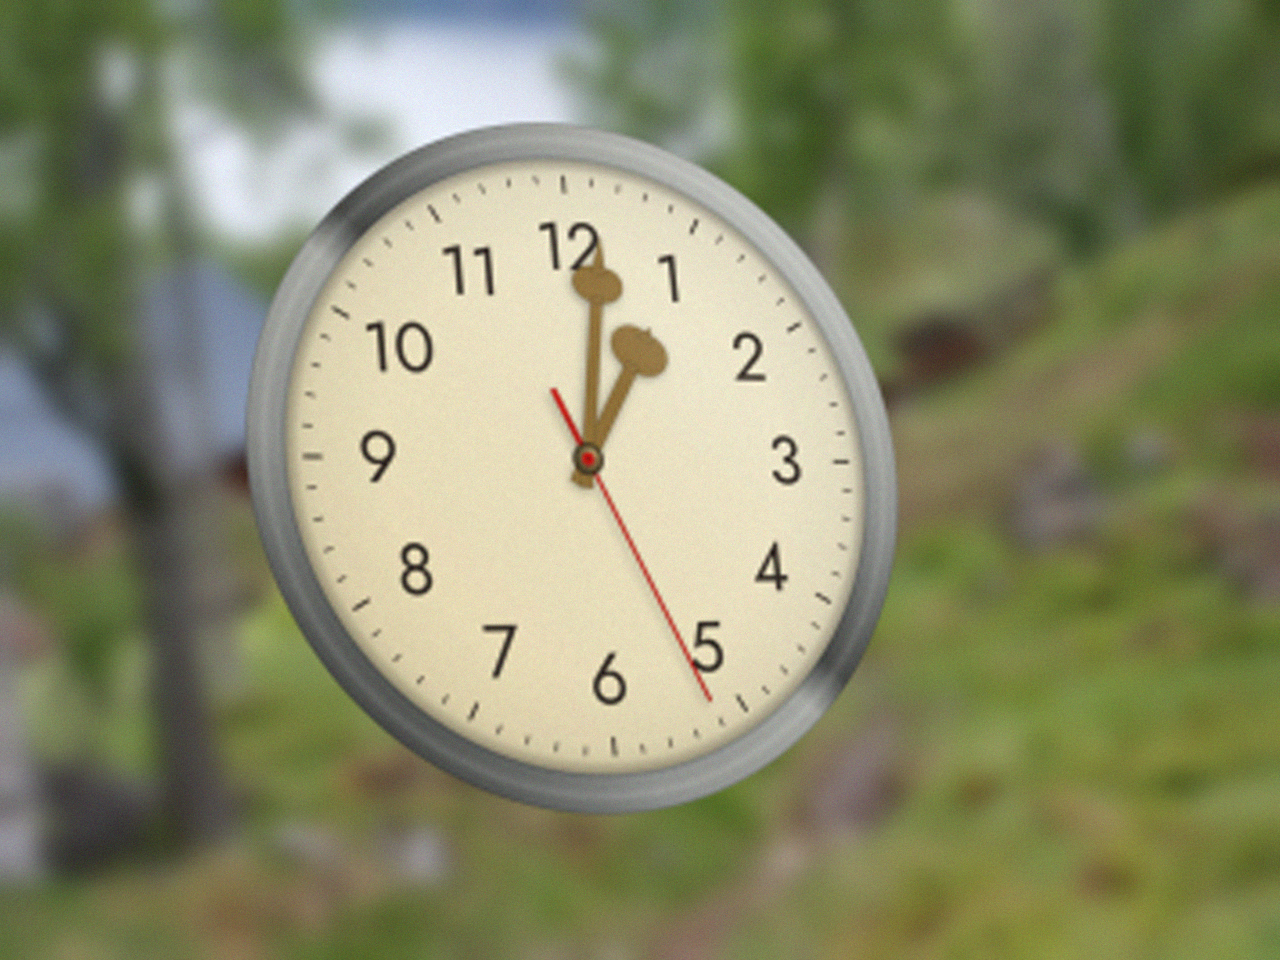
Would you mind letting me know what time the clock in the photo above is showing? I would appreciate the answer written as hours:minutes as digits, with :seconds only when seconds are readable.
1:01:26
